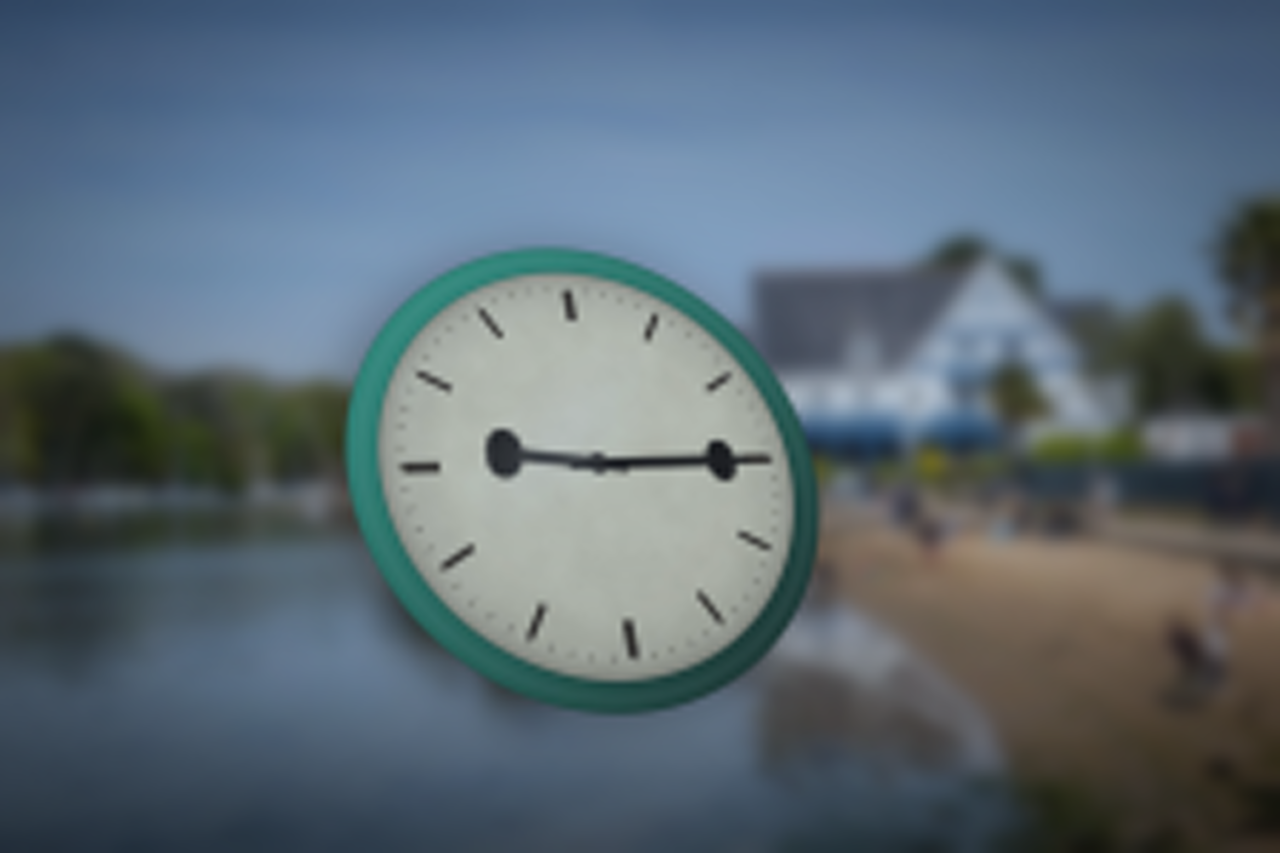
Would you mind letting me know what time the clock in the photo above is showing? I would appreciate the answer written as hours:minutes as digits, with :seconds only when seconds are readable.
9:15
